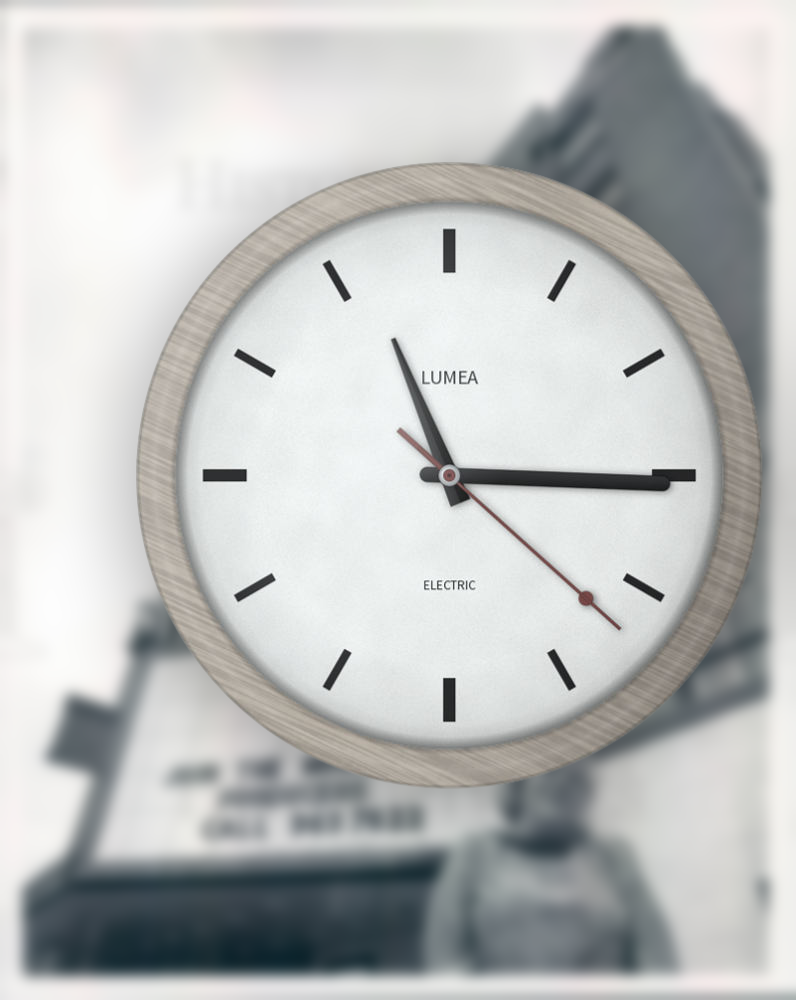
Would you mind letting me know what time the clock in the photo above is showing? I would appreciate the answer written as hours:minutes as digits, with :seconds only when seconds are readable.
11:15:22
